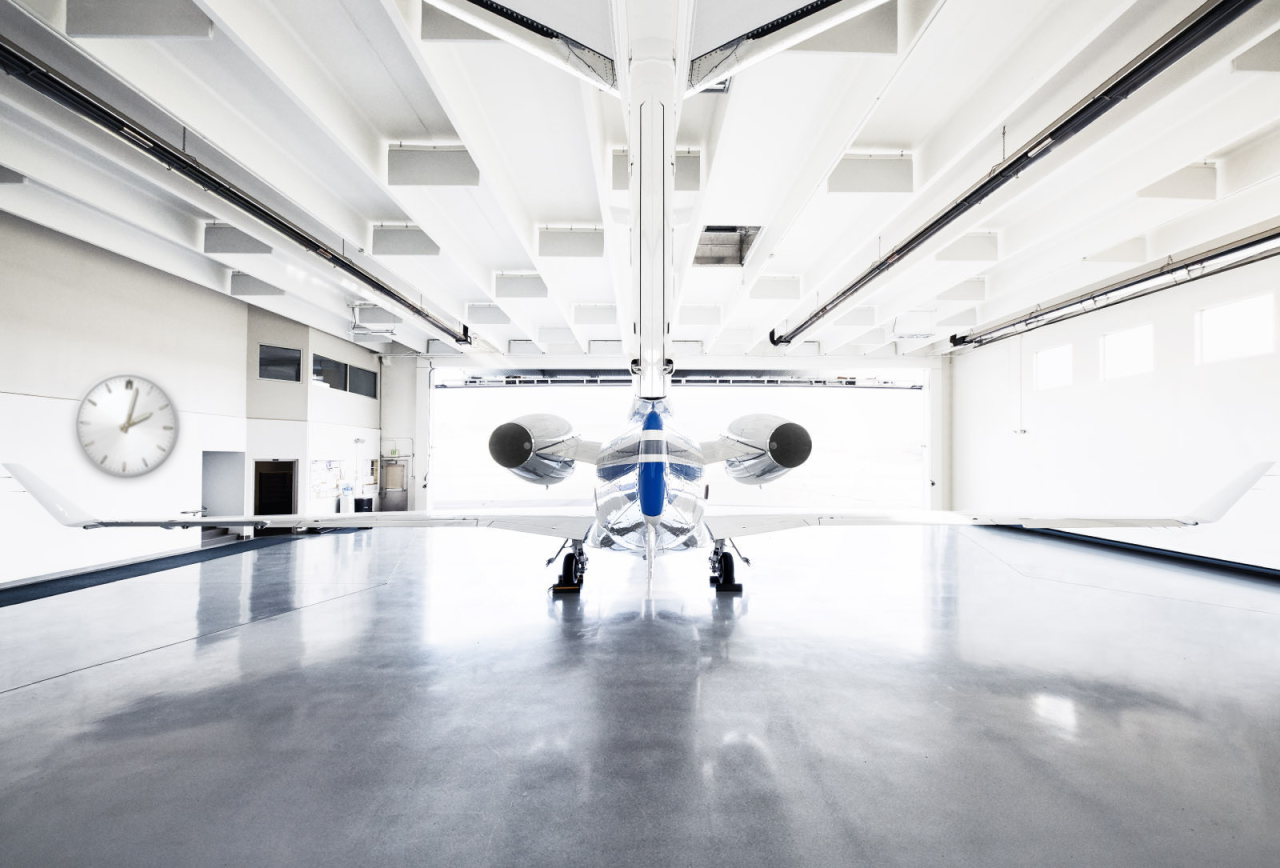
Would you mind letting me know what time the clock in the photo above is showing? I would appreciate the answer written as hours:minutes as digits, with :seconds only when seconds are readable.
2:02
